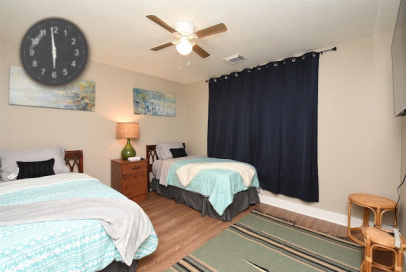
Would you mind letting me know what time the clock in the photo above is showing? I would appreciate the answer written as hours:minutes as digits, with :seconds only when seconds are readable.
5:59
